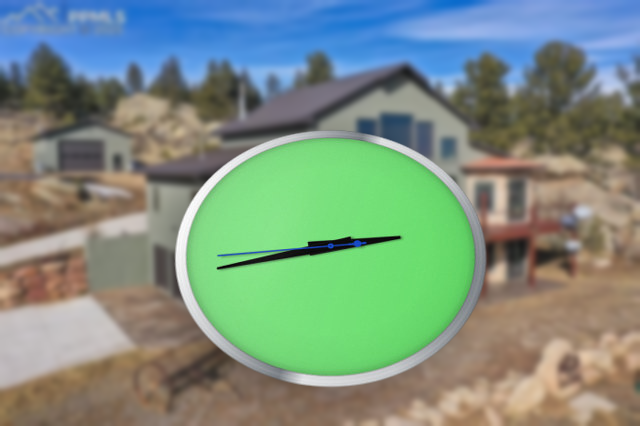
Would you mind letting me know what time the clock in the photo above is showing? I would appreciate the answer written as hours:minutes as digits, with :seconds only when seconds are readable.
2:42:44
